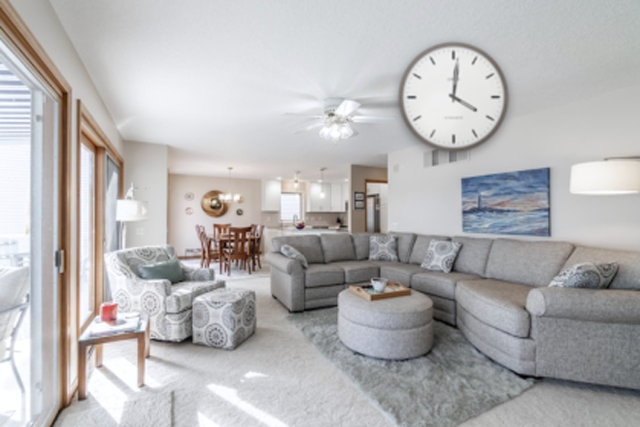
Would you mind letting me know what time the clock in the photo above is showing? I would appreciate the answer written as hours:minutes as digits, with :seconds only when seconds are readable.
4:01
